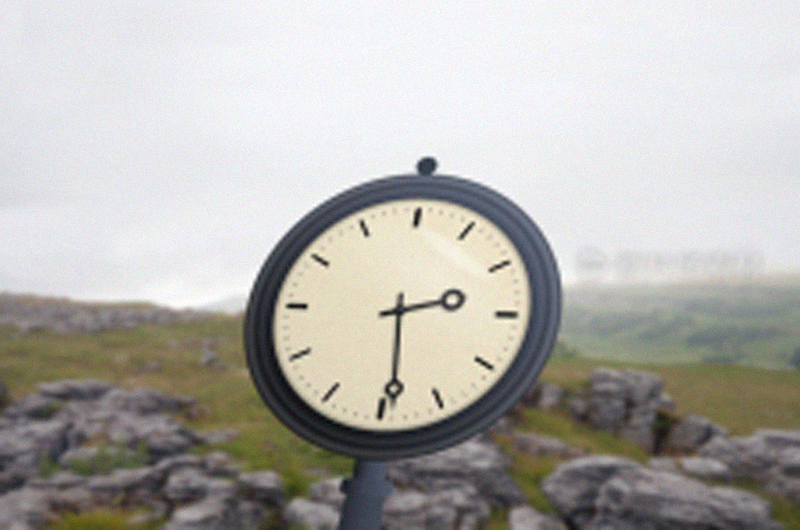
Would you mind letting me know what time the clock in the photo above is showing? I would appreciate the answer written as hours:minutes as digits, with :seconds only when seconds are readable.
2:29
